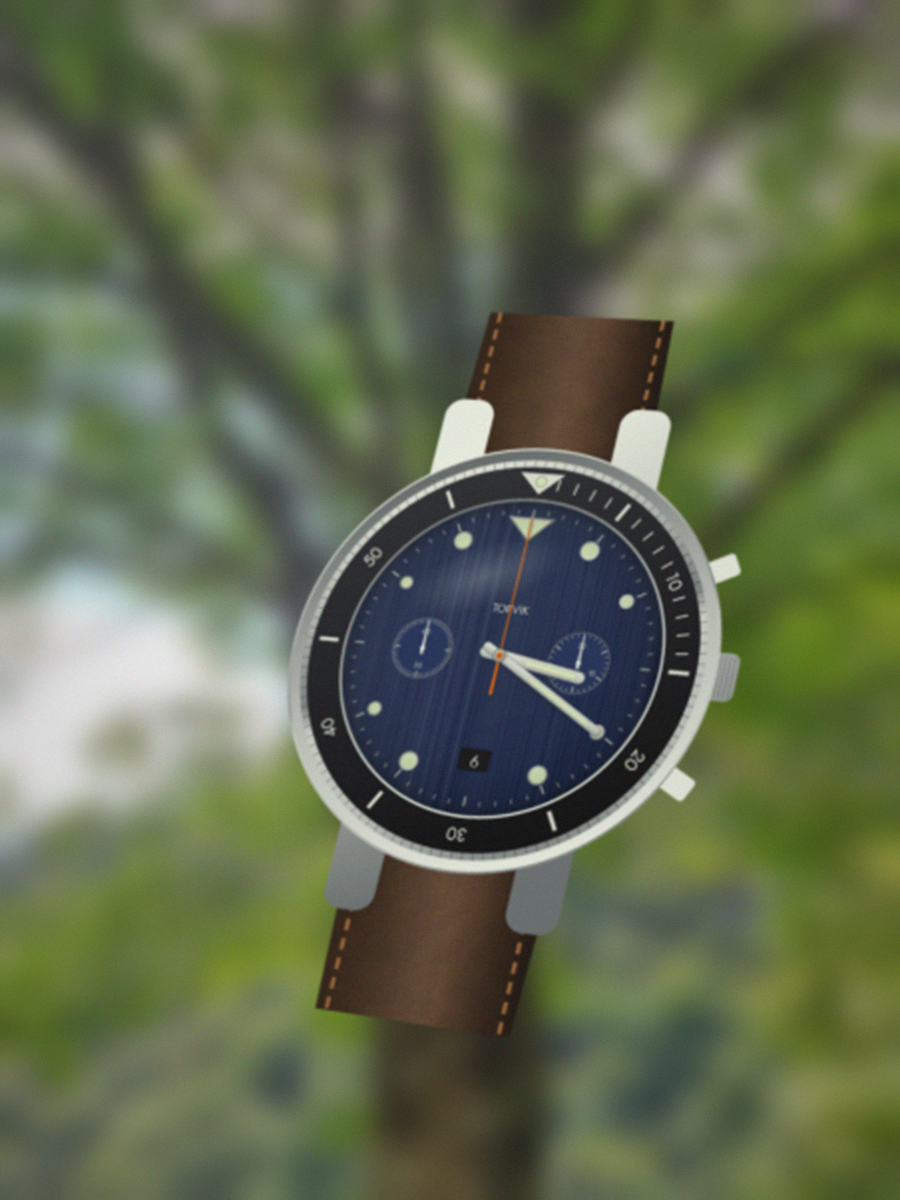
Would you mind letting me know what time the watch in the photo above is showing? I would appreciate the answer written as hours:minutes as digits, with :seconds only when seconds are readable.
3:20
